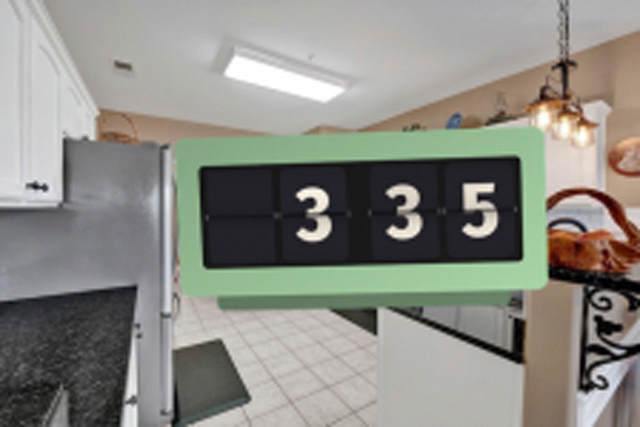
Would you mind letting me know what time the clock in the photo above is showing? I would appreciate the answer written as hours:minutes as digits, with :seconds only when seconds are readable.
3:35
